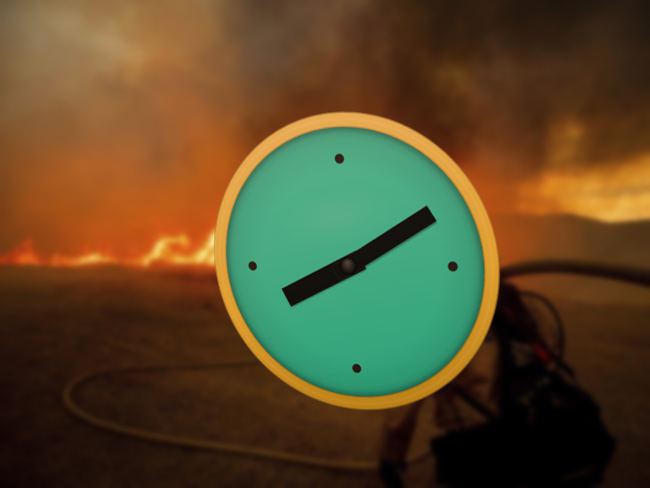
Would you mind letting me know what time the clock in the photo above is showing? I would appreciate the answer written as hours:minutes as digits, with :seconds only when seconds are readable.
8:10
